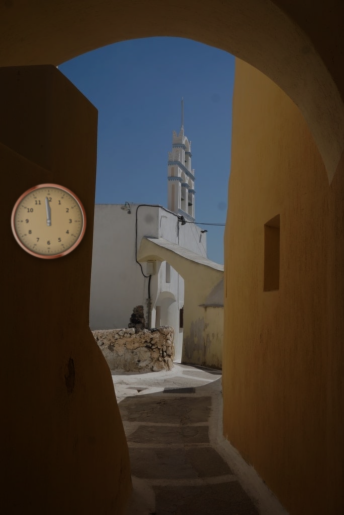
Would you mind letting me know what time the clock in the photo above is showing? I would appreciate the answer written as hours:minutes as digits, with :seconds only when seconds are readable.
11:59
